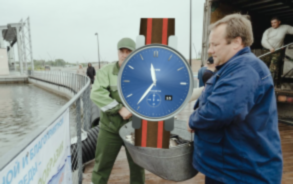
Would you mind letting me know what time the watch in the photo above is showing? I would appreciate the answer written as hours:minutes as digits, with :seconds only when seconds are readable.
11:36
